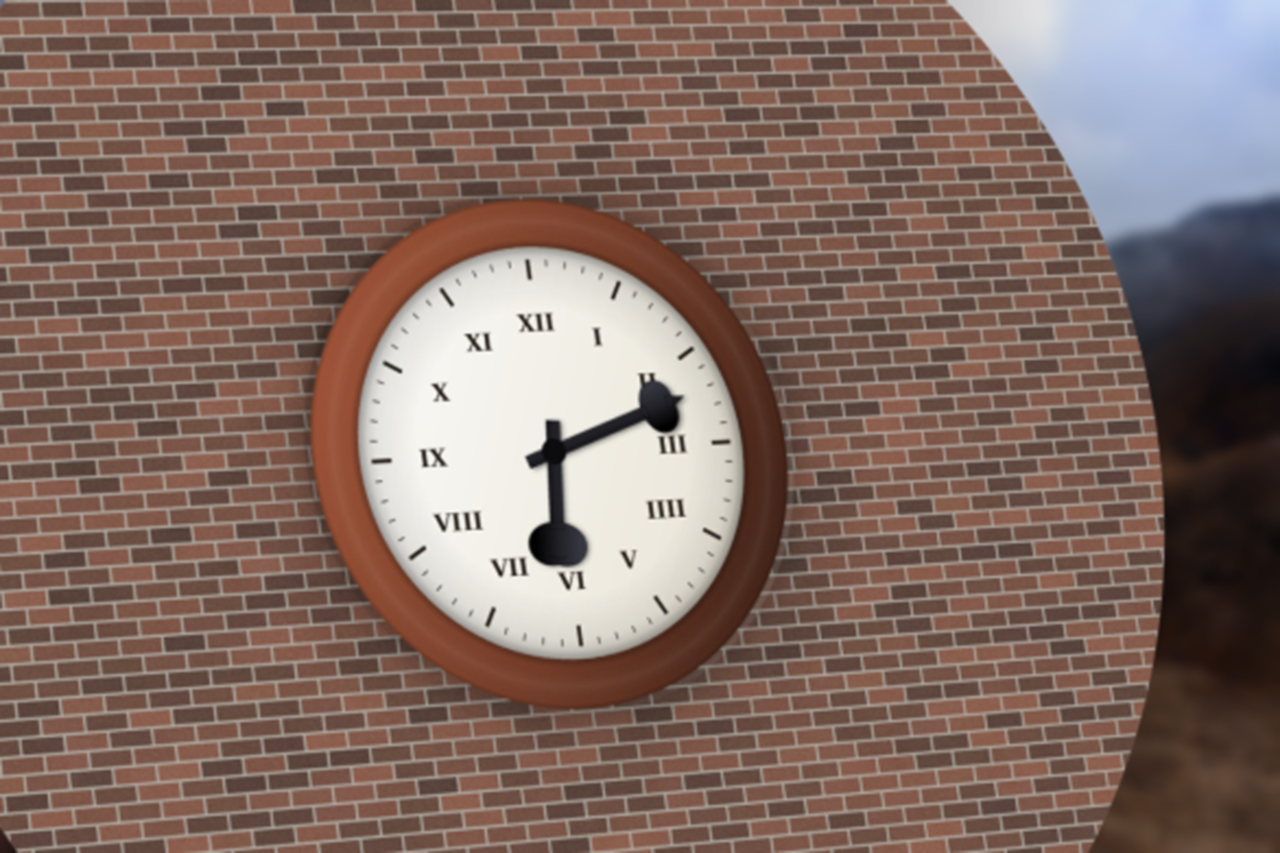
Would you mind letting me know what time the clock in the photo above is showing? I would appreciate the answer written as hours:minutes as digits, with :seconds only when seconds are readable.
6:12
